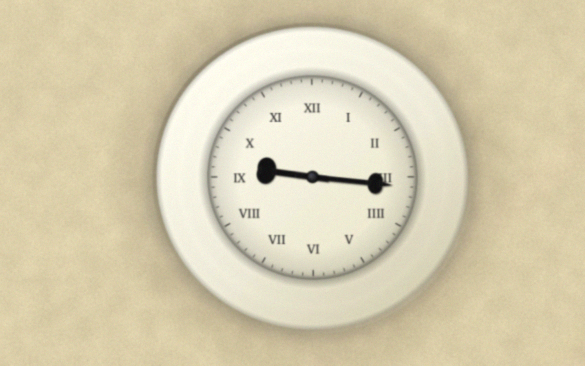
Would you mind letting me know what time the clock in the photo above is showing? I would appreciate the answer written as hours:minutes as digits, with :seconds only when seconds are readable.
9:16
